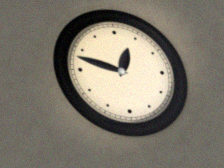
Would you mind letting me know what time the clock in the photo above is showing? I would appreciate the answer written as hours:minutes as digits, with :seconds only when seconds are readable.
12:48
